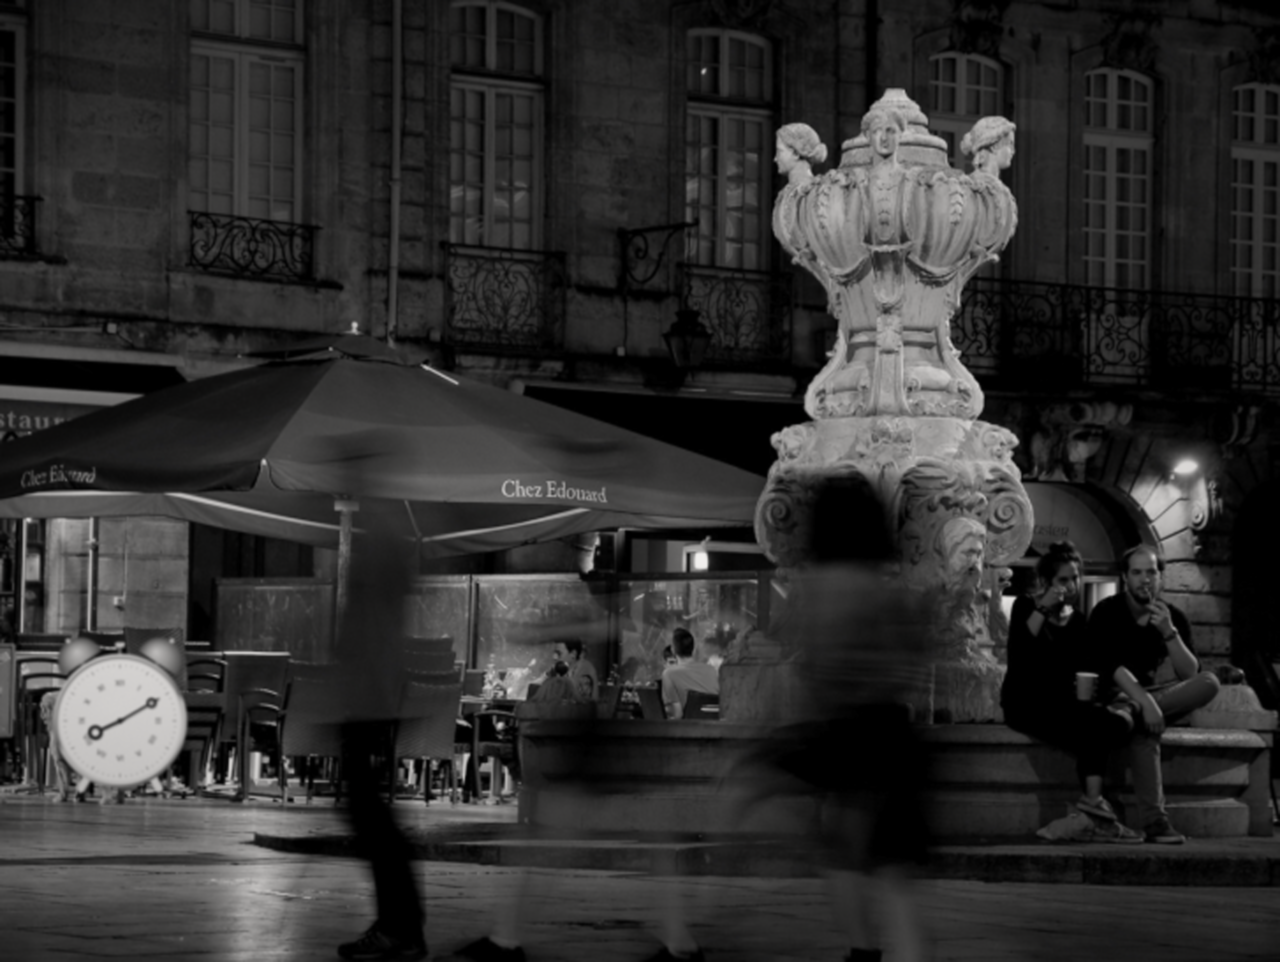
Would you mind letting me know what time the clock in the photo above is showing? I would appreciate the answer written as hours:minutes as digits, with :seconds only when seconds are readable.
8:10
